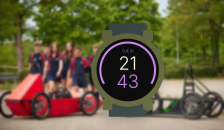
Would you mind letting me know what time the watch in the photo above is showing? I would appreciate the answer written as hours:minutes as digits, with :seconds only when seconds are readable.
21:43
